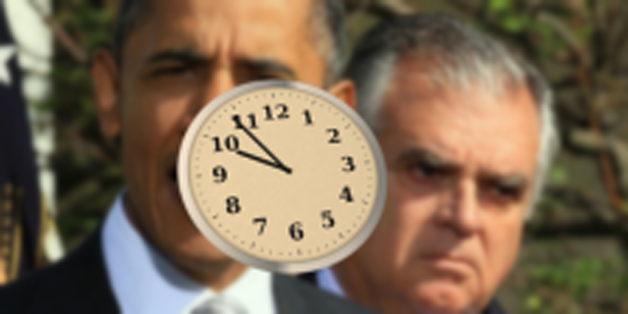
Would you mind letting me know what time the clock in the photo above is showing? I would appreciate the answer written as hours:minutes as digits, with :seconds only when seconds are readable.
9:54
